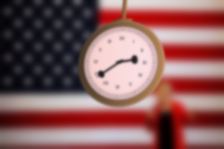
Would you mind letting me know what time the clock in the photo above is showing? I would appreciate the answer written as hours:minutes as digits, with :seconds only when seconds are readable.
2:39
